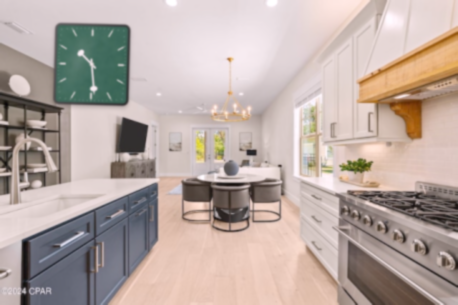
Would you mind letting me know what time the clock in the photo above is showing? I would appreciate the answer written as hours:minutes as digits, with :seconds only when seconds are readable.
10:29
